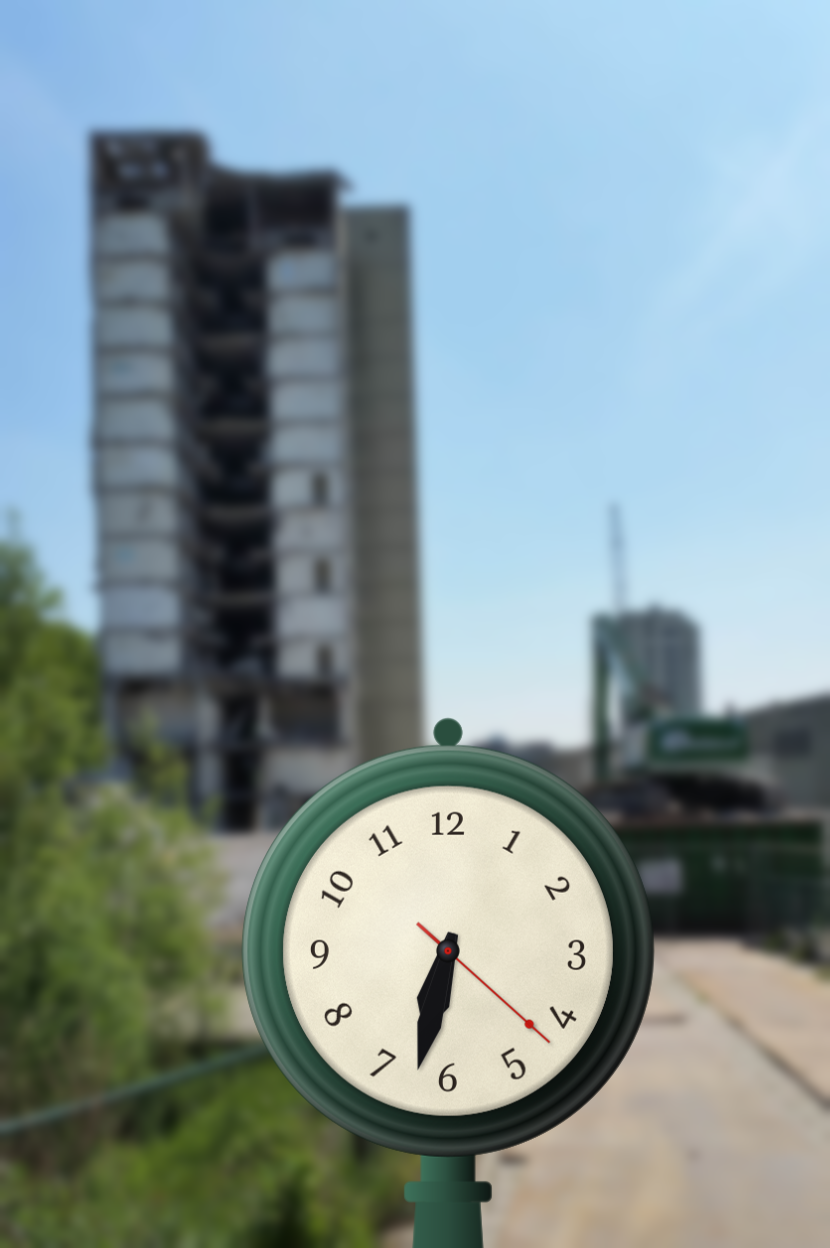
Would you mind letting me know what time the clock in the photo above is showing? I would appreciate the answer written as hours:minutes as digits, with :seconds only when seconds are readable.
6:32:22
